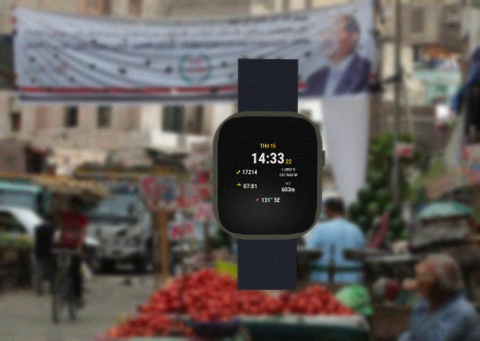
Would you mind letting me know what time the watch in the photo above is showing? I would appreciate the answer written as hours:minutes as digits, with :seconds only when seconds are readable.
14:33
